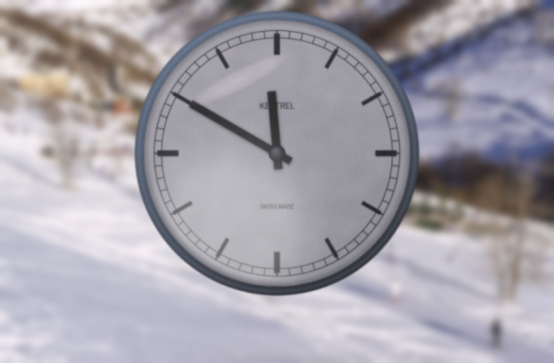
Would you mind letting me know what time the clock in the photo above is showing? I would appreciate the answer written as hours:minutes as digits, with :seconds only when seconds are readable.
11:50
